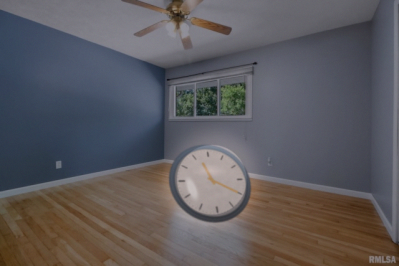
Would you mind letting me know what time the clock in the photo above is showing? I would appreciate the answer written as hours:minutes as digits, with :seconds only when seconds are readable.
11:20
